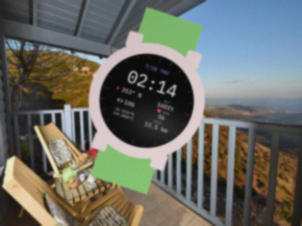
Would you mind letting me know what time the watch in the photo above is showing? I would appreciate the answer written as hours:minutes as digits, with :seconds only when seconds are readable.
2:14
